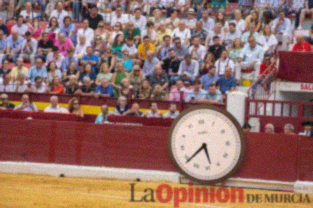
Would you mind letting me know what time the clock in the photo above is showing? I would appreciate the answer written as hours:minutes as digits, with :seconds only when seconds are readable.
5:39
